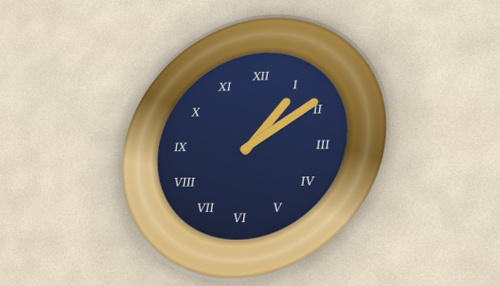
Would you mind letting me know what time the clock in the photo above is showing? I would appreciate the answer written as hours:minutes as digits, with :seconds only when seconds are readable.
1:09
